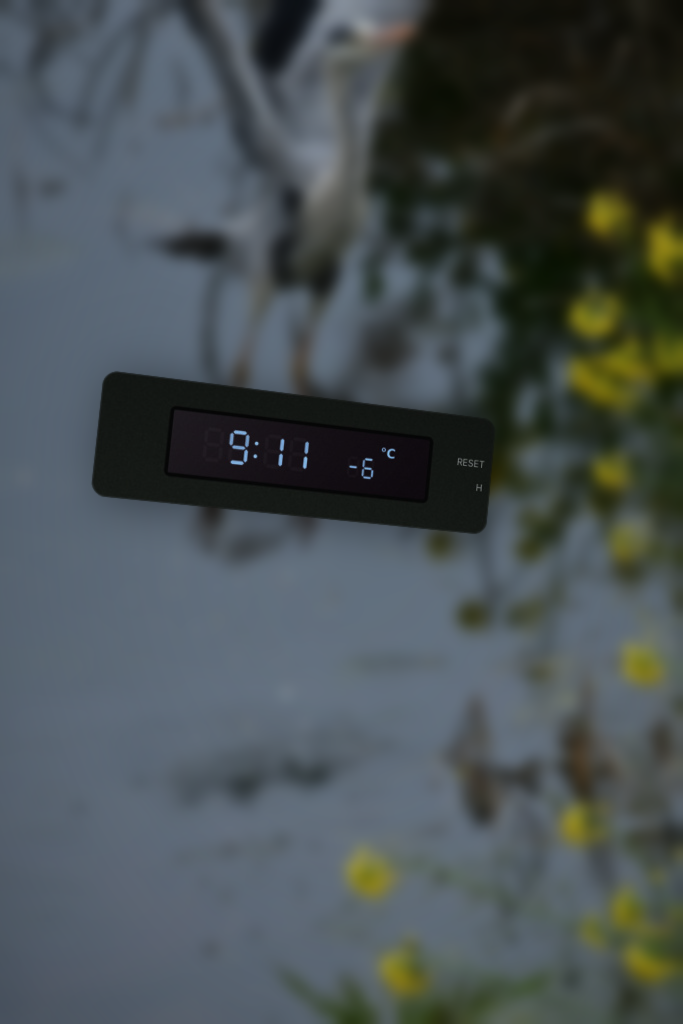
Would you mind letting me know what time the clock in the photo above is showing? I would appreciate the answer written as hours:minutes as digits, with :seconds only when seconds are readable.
9:11
